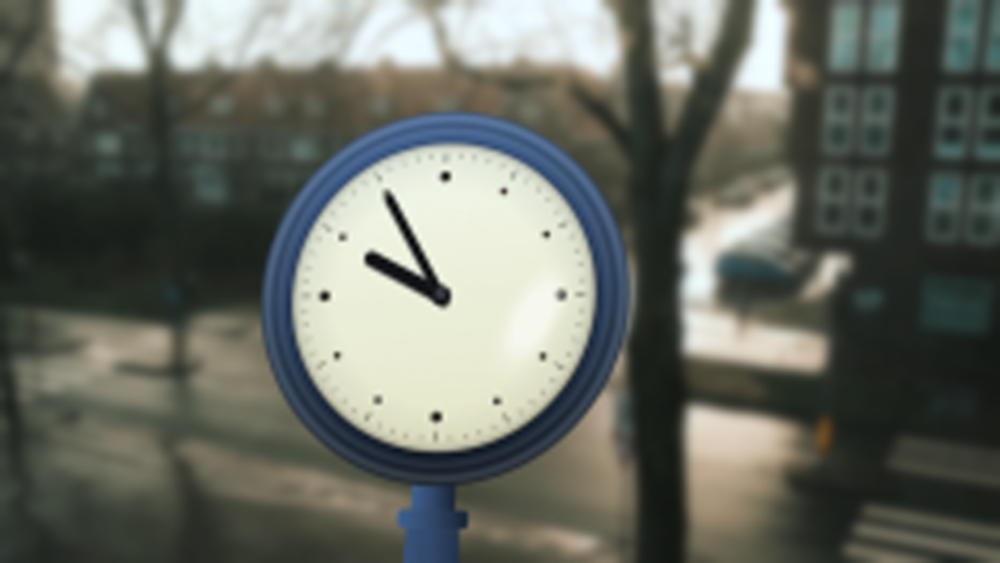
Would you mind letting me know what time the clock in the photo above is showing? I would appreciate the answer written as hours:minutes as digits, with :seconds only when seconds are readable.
9:55
